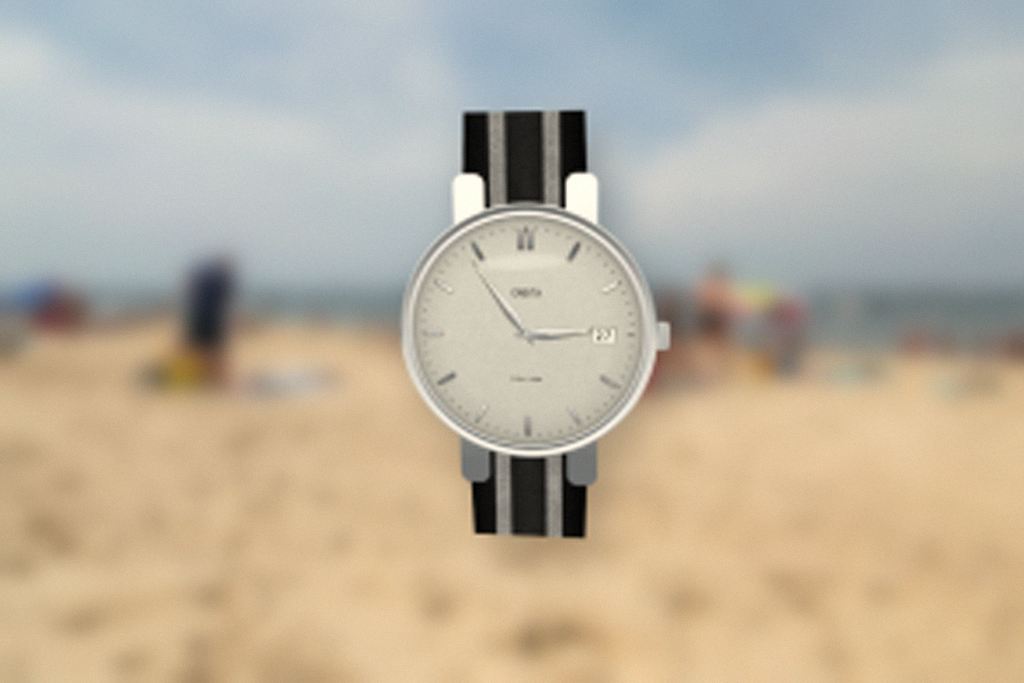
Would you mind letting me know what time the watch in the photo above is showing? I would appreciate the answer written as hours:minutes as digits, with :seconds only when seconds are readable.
2:54
